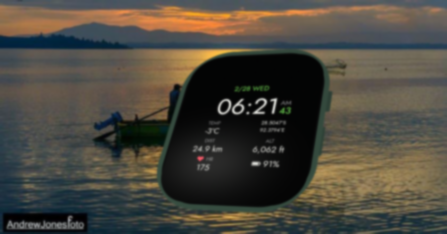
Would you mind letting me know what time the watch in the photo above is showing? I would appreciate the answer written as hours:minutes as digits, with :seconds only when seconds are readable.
6:21
